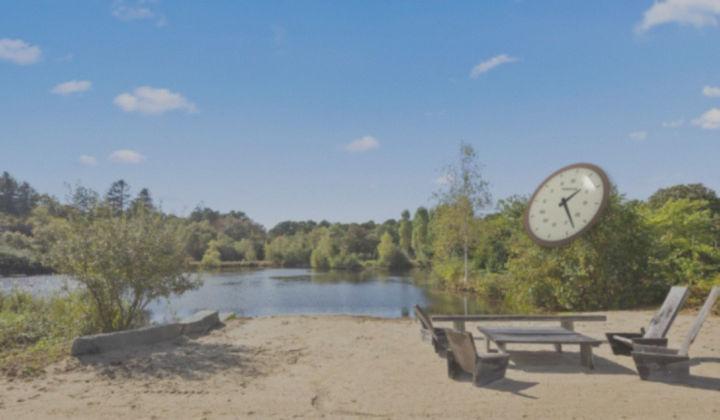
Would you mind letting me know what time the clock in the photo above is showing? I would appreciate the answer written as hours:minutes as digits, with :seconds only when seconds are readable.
1:23
